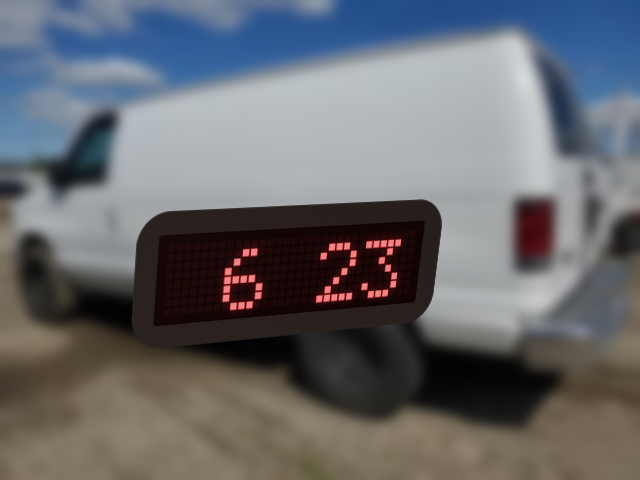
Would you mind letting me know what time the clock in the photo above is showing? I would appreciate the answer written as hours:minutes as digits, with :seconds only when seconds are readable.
6:23
